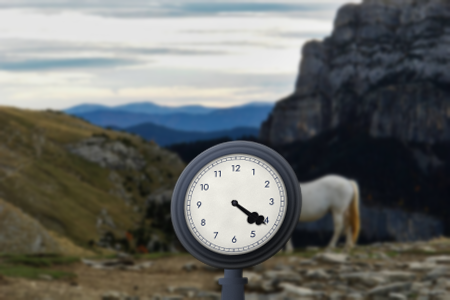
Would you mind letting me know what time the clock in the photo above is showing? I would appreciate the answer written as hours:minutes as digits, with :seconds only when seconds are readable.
4:21
